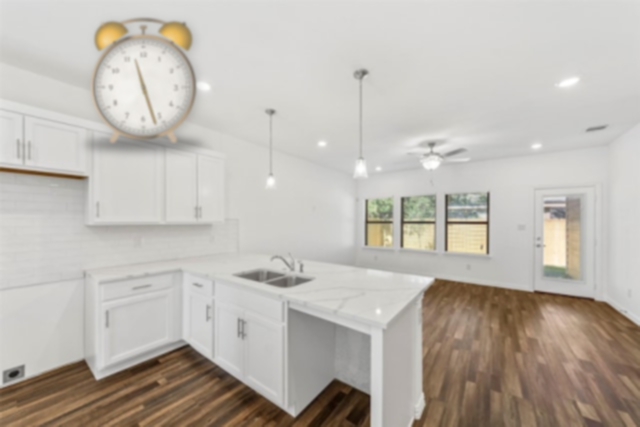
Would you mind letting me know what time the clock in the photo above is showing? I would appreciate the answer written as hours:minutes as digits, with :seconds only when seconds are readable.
11:27
